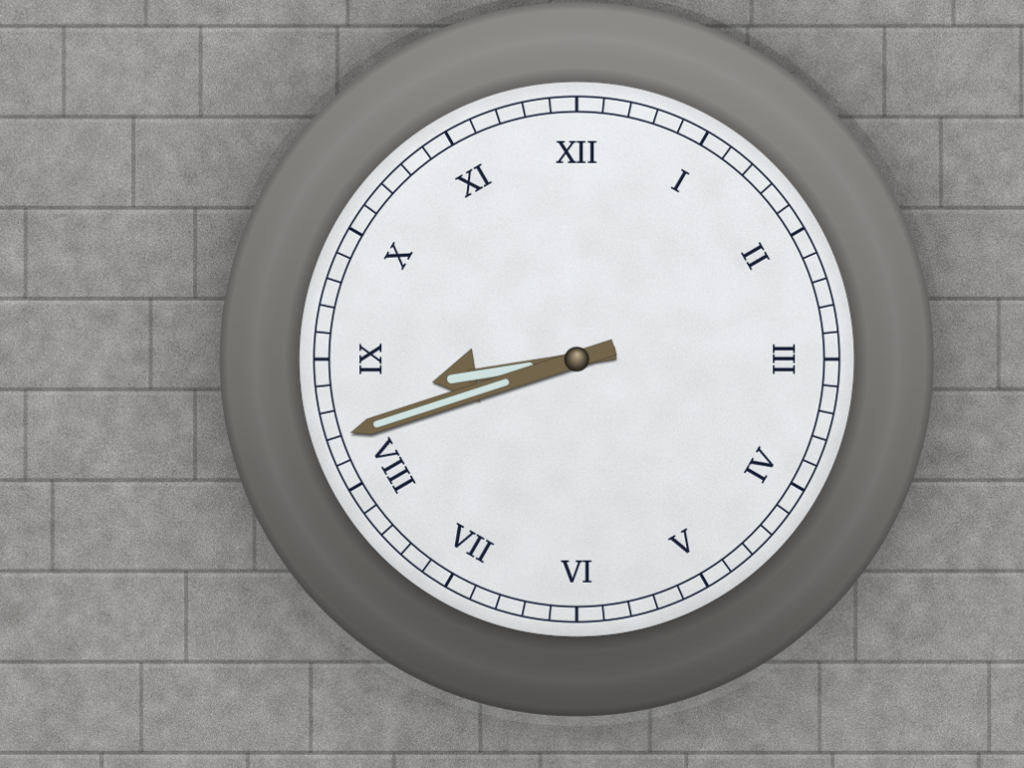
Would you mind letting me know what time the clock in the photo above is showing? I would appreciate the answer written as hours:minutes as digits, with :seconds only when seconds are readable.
8:42
